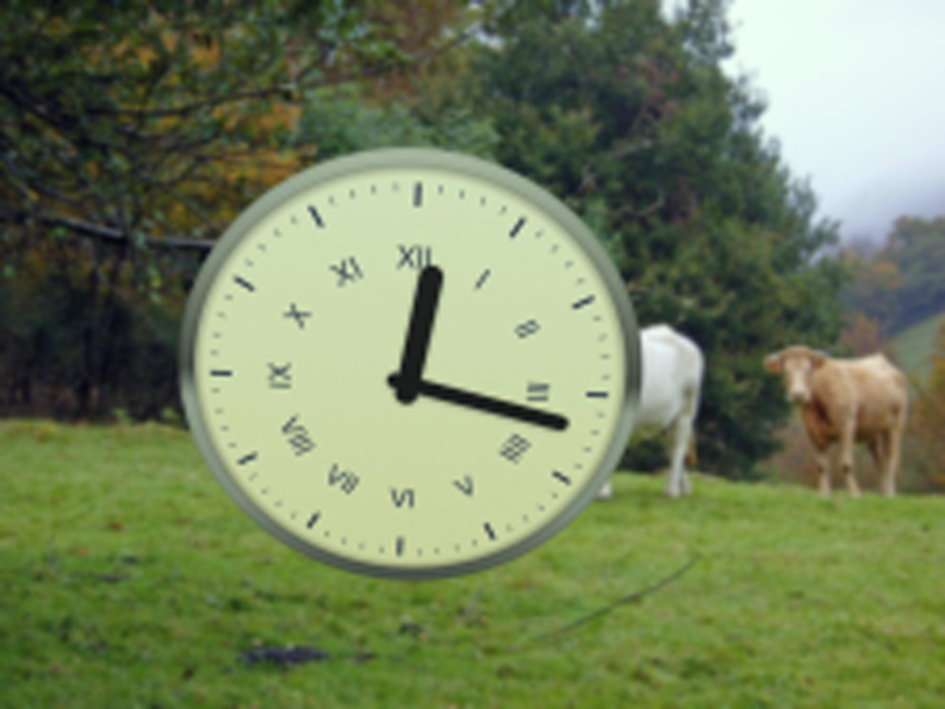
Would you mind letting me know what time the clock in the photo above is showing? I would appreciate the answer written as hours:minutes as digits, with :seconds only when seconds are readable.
12:17
